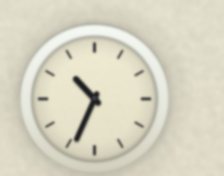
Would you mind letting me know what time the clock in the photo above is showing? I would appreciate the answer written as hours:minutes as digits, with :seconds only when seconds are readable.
10:34
